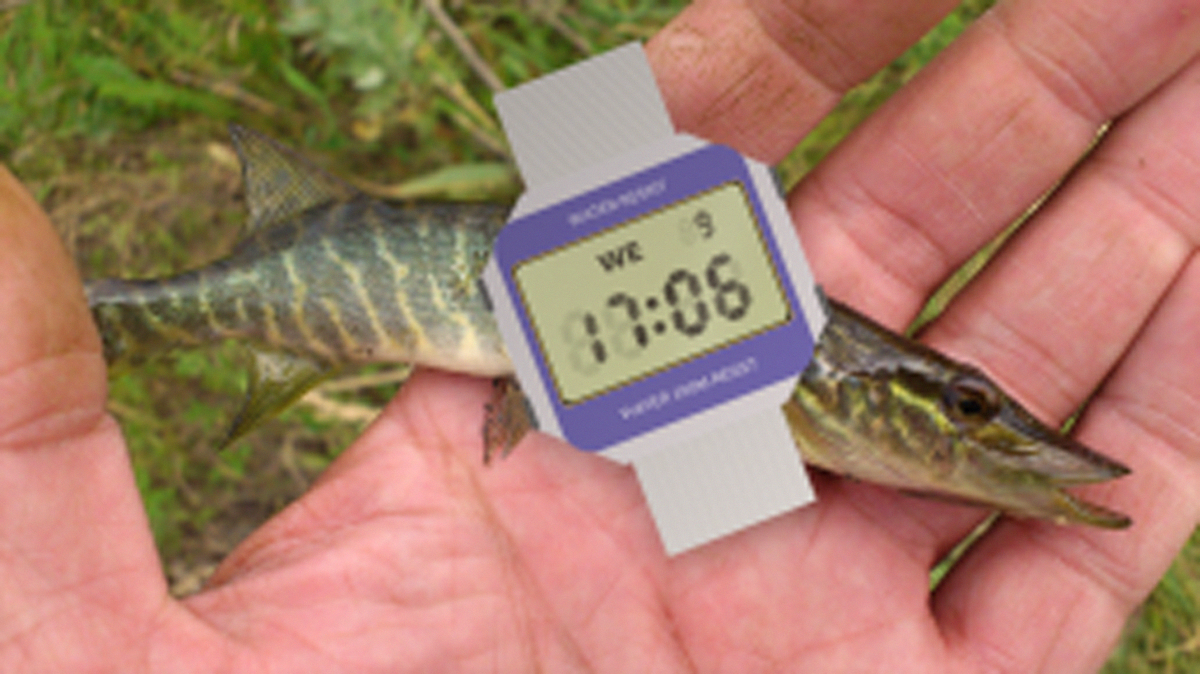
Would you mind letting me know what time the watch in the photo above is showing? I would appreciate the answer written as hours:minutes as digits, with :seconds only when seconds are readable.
17:06
